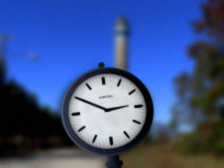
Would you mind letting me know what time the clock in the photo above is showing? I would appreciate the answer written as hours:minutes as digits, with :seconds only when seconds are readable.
2:50
